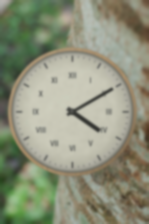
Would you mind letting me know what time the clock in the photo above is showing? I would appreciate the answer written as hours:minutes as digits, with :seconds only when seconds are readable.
4:10
